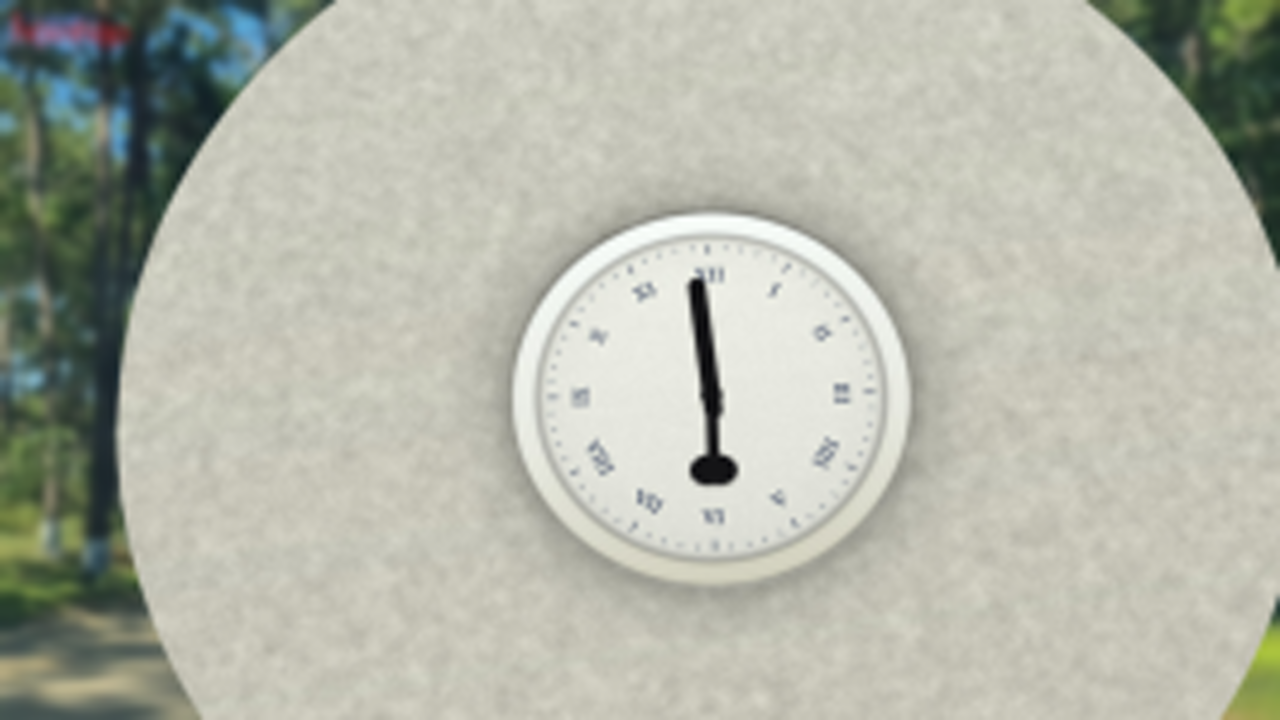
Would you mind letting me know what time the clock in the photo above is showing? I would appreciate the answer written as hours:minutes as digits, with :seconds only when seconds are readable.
5:59
